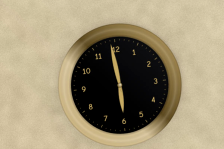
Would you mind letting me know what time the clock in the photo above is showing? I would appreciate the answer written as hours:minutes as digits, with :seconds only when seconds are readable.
5:59
